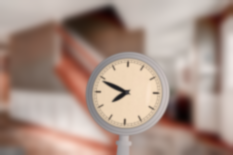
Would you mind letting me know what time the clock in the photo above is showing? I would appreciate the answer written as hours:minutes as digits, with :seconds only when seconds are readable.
7:49
